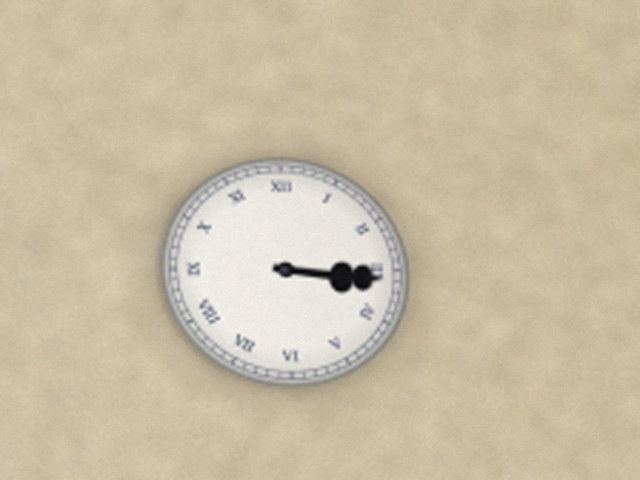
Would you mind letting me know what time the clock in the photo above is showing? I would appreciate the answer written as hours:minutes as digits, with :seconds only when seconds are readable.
3:16
